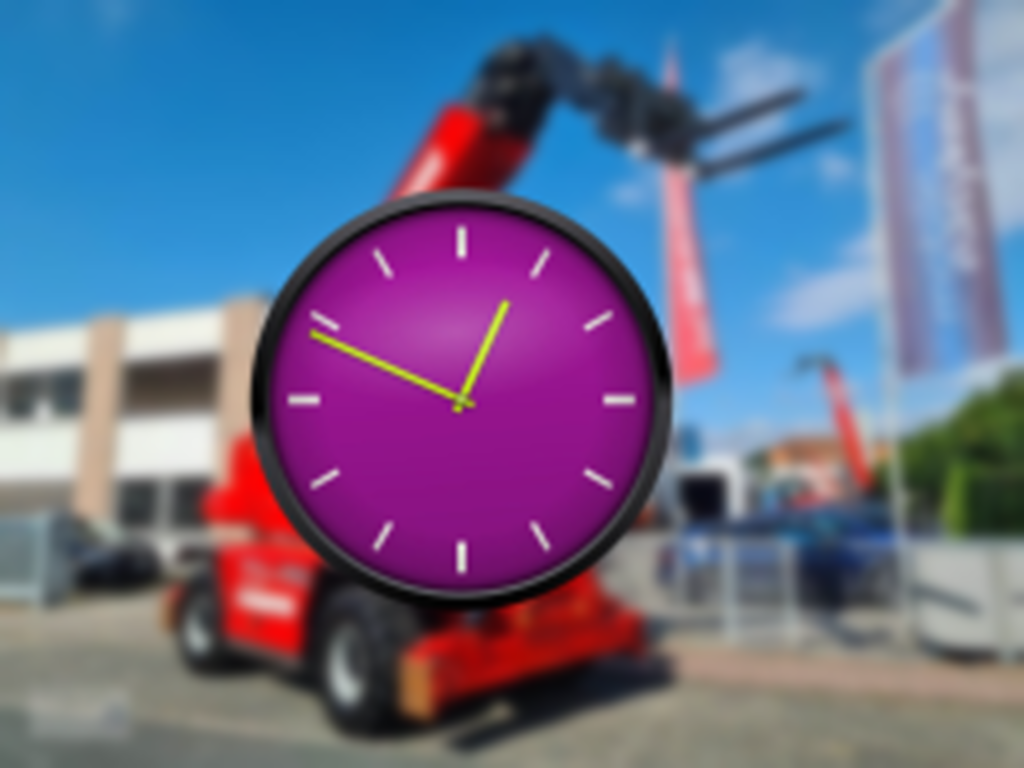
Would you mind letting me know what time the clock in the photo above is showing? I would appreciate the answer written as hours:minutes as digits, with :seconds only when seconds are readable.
12:49
